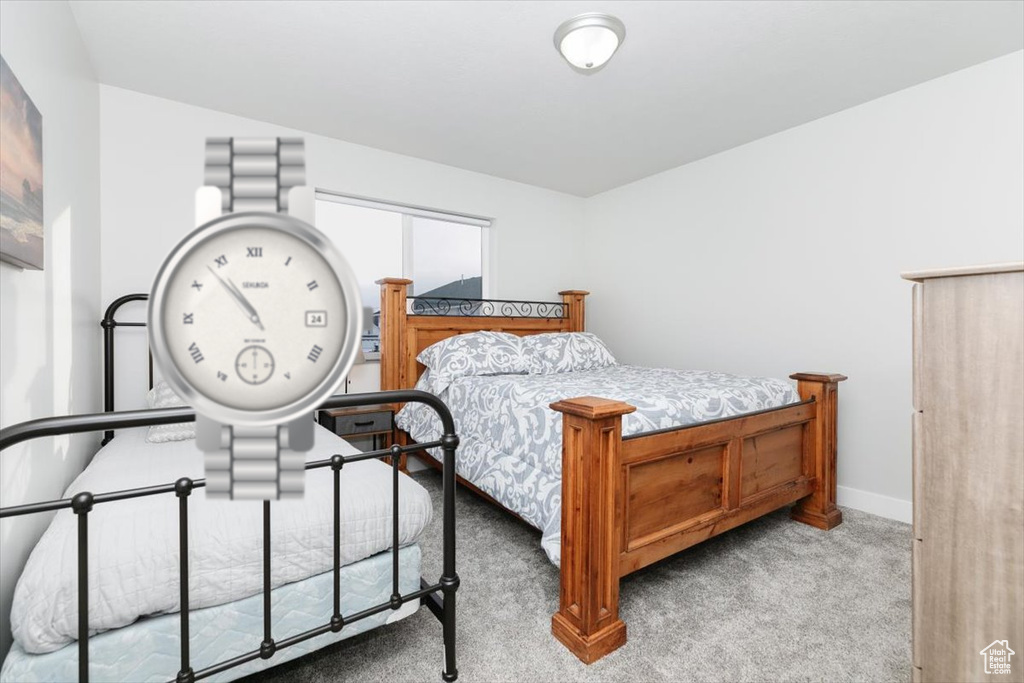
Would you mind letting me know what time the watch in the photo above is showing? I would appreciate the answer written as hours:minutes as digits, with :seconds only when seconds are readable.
10:53
